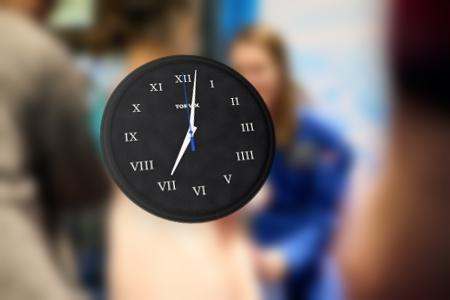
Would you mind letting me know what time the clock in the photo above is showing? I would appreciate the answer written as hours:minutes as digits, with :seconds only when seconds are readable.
7:02:00
